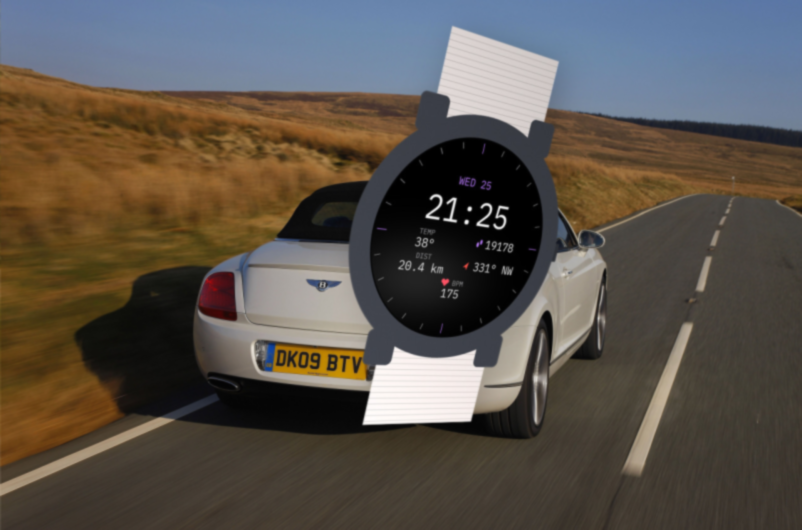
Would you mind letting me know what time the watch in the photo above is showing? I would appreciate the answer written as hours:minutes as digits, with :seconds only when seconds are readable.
21:25
